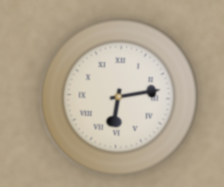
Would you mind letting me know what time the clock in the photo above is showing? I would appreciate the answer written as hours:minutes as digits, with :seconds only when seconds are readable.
6:13
